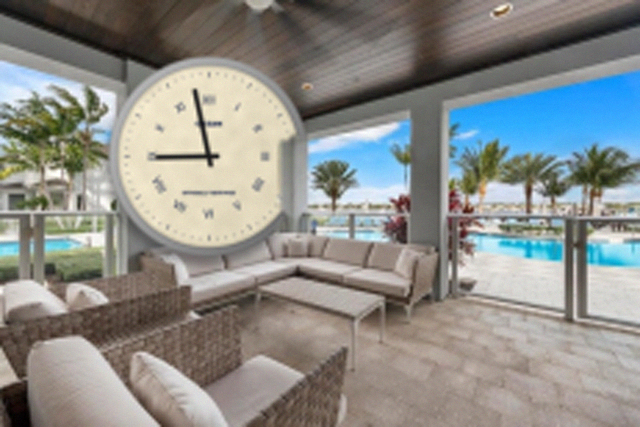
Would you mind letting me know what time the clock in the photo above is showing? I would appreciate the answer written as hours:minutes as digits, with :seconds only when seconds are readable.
8:58
